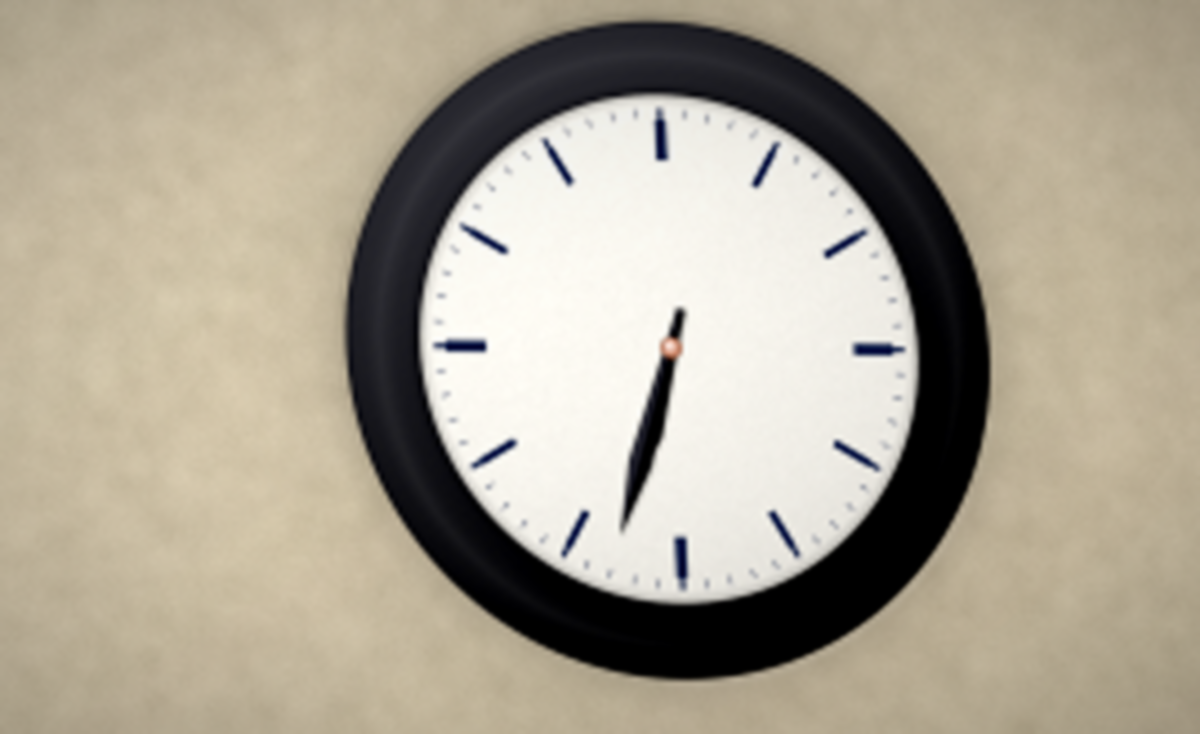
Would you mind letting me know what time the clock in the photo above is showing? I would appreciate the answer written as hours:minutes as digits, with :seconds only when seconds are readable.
6:33
